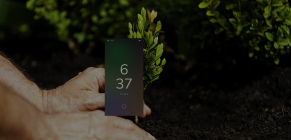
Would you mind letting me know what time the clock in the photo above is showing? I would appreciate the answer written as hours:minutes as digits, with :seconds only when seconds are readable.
6:37
